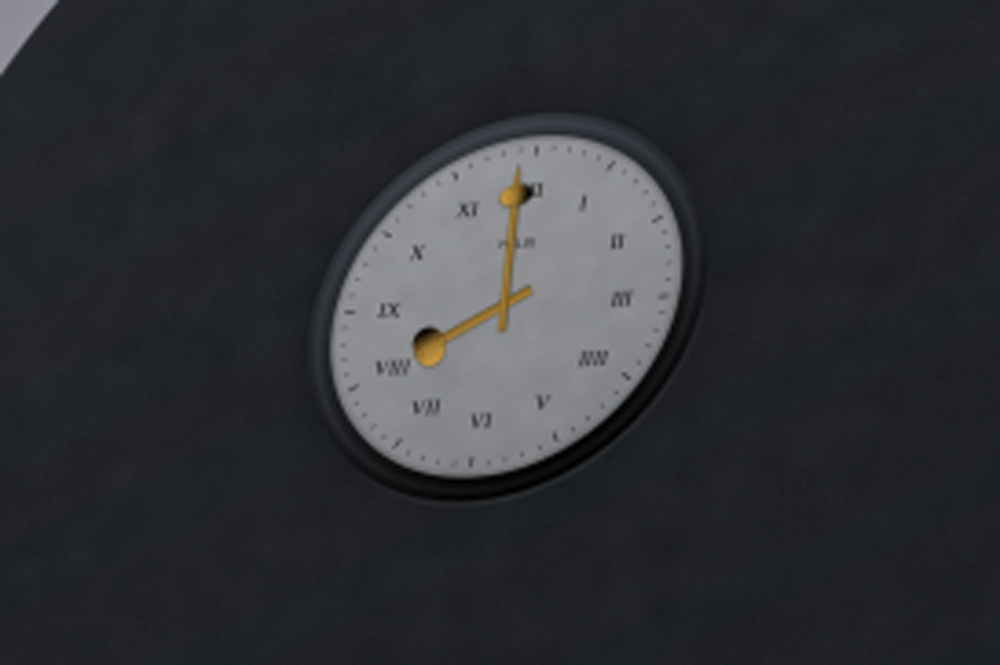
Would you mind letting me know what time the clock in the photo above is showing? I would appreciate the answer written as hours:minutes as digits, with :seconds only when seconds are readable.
7:59
